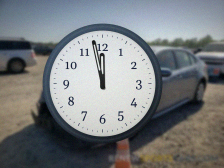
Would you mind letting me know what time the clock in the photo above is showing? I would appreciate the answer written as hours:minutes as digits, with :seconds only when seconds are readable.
11:58
